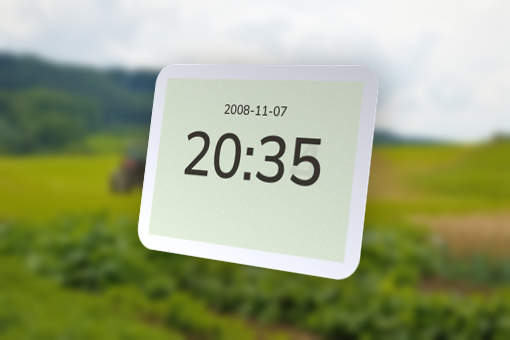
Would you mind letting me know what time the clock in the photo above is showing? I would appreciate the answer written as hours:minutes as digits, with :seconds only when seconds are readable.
20:35
